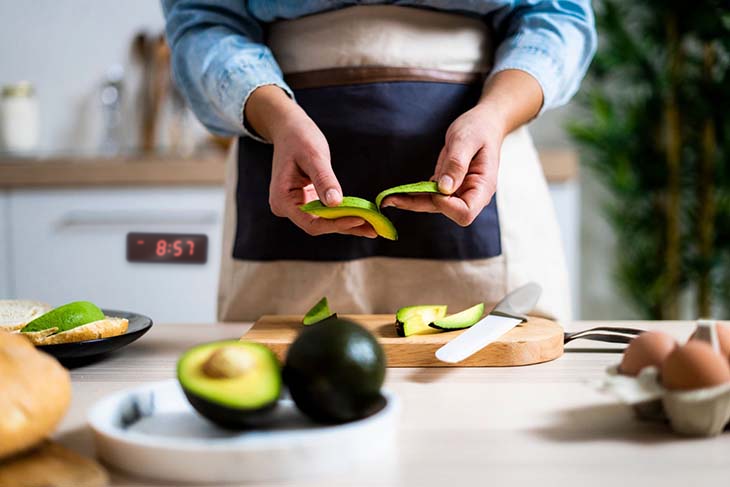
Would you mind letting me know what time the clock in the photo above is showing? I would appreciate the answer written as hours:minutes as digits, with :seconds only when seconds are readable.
8:57
